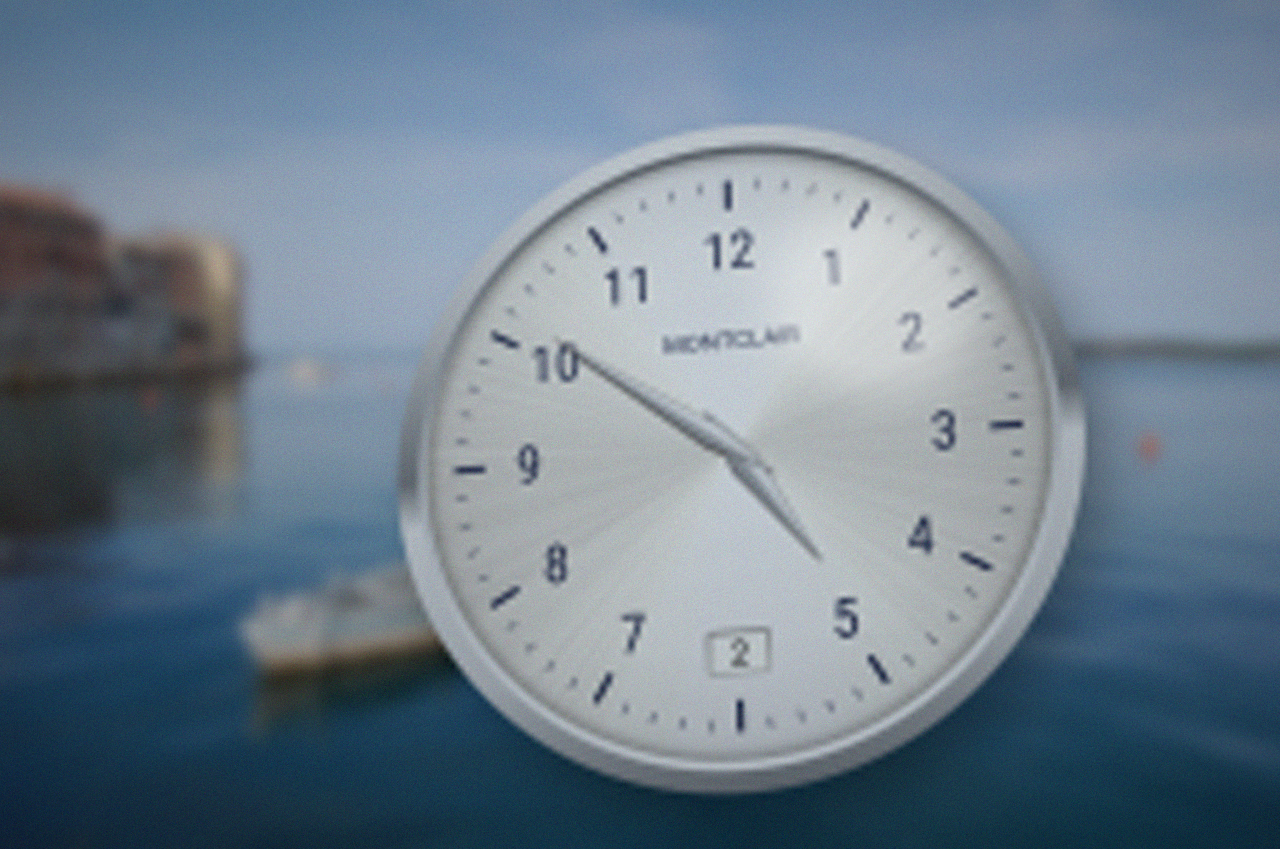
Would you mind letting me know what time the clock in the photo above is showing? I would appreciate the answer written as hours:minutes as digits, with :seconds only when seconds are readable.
4:51
